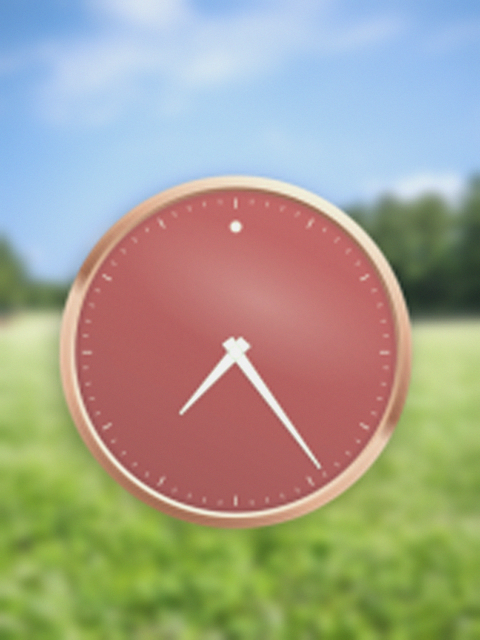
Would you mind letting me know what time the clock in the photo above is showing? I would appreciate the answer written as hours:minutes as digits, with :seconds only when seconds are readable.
7:24
